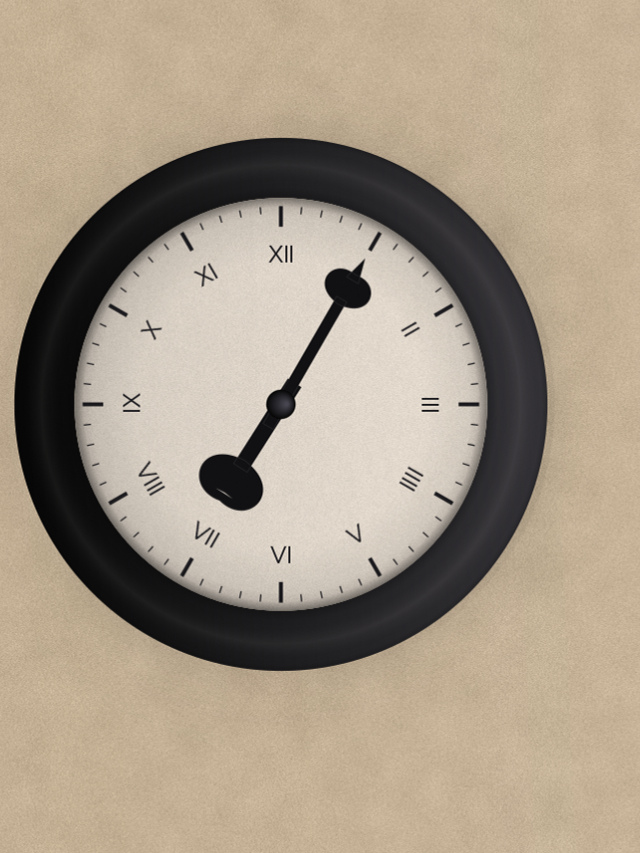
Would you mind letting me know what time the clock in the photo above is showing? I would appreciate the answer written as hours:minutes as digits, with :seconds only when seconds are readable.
7:05
